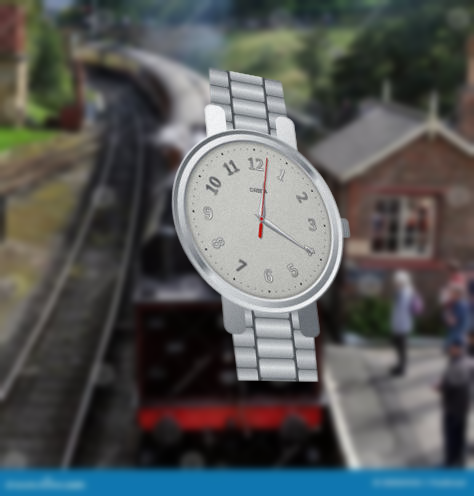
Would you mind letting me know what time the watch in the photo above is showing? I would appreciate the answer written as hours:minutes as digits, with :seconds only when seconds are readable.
12:20:02
